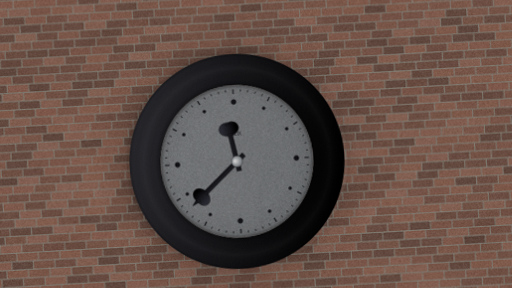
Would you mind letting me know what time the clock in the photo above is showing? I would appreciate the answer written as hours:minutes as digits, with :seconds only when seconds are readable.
11:38
